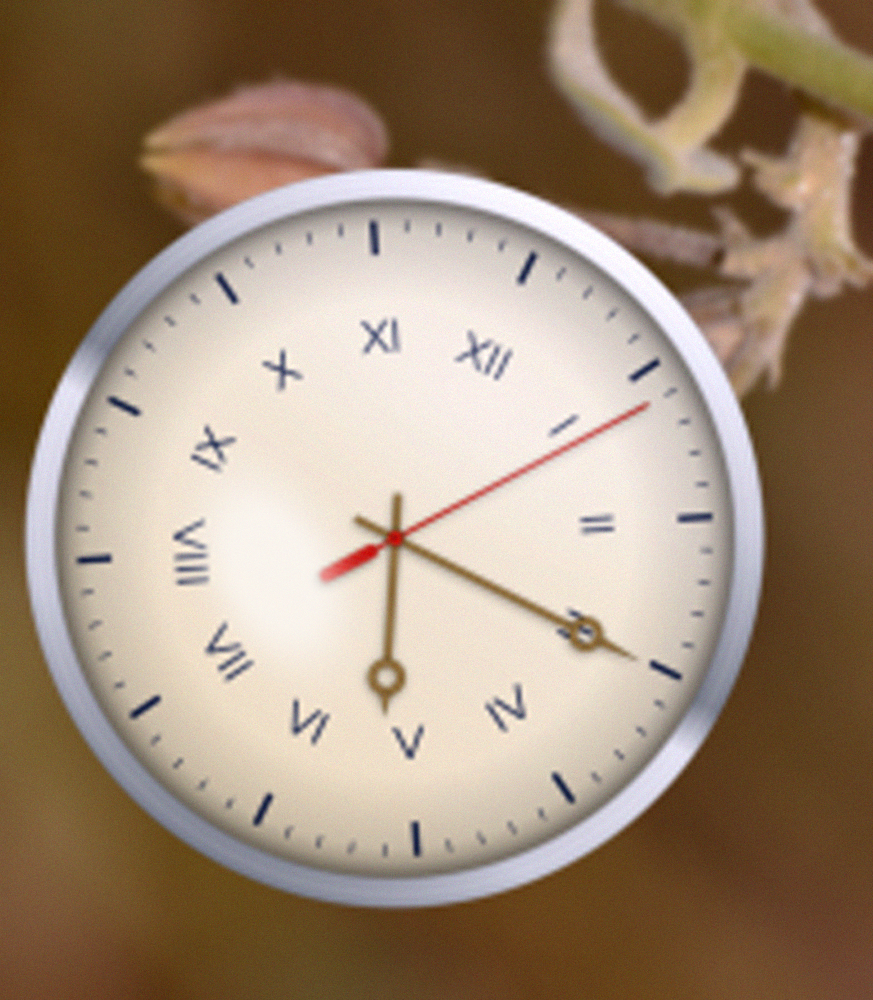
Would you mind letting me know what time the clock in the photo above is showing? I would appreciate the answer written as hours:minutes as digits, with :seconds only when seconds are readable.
5:15:06
